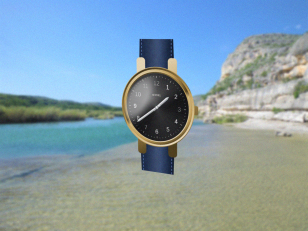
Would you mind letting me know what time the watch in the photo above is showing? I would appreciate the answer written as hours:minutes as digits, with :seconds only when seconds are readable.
1:39
